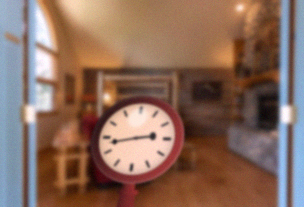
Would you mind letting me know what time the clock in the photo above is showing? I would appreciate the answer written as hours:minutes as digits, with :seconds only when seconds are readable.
2:43
